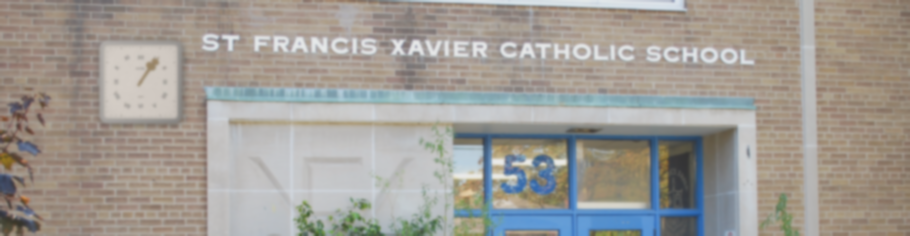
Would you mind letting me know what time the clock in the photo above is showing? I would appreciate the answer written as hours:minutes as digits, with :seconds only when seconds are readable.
1:06
